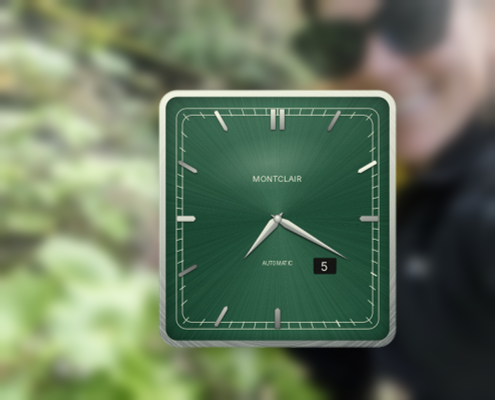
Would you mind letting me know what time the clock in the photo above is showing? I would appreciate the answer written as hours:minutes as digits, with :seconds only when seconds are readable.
7:20
